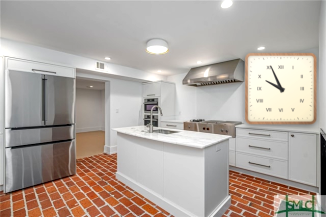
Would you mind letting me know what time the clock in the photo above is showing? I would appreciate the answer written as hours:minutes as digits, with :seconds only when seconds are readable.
9:56
